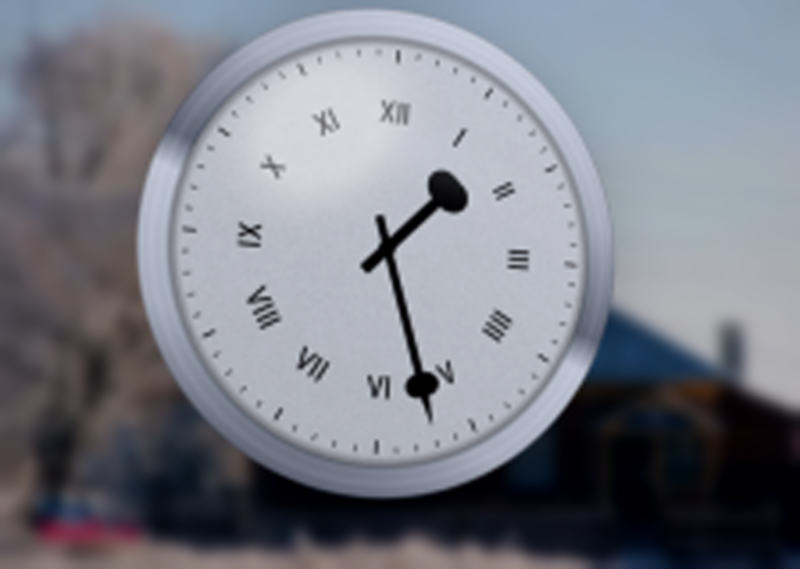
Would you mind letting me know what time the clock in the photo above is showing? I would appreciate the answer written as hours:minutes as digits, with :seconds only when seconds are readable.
1:27
